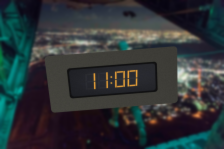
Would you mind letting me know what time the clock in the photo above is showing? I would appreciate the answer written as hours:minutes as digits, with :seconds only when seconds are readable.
11:00
